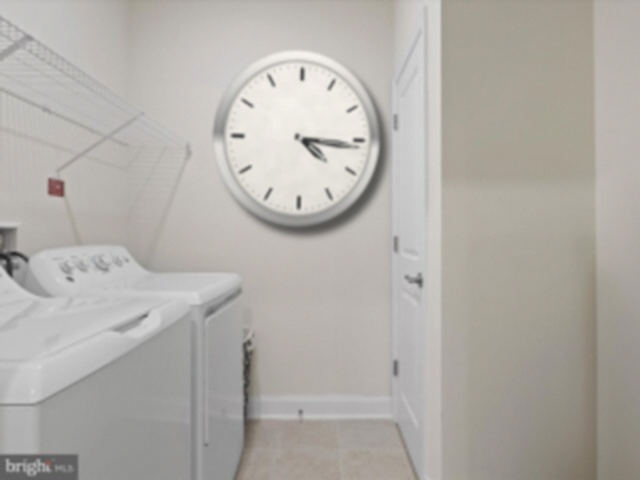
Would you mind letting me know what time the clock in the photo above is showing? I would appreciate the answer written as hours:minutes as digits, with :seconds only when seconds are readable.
4:16
